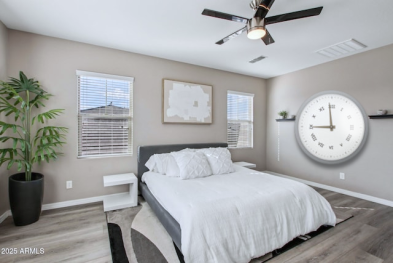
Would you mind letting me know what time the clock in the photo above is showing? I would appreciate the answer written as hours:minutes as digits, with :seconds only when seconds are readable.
8:59
